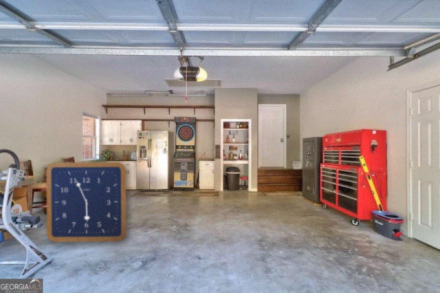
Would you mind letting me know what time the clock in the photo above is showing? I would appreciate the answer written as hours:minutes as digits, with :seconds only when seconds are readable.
5:56
